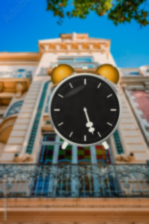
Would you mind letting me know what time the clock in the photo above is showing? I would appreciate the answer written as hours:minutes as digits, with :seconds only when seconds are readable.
5:27
